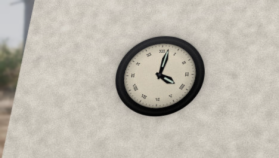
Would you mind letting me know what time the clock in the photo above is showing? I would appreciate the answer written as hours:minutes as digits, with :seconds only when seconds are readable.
4:02
